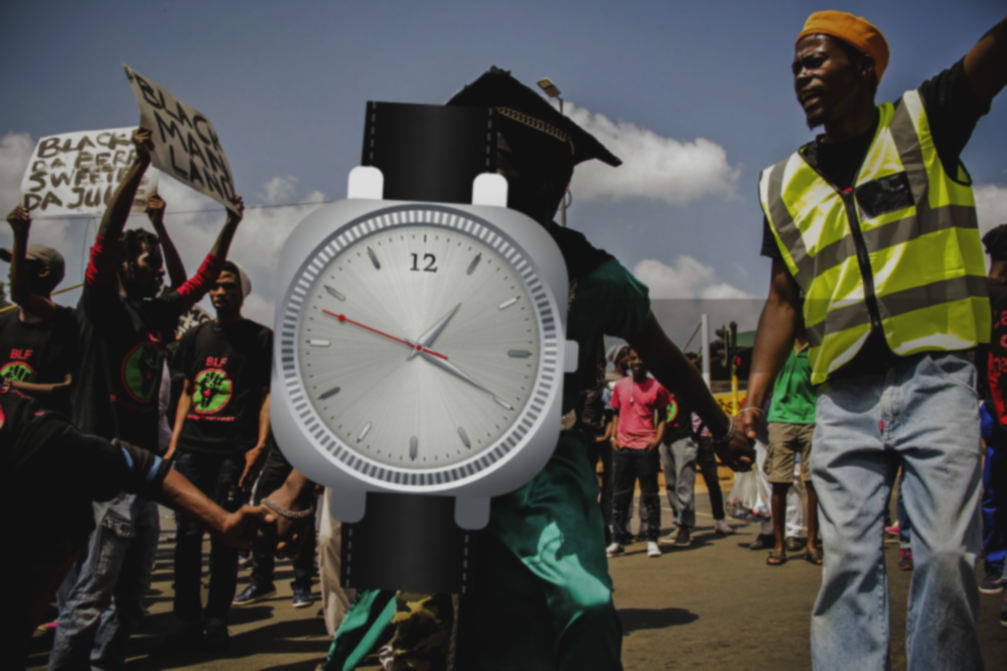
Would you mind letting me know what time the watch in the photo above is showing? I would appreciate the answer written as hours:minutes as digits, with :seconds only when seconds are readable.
1:19:48
